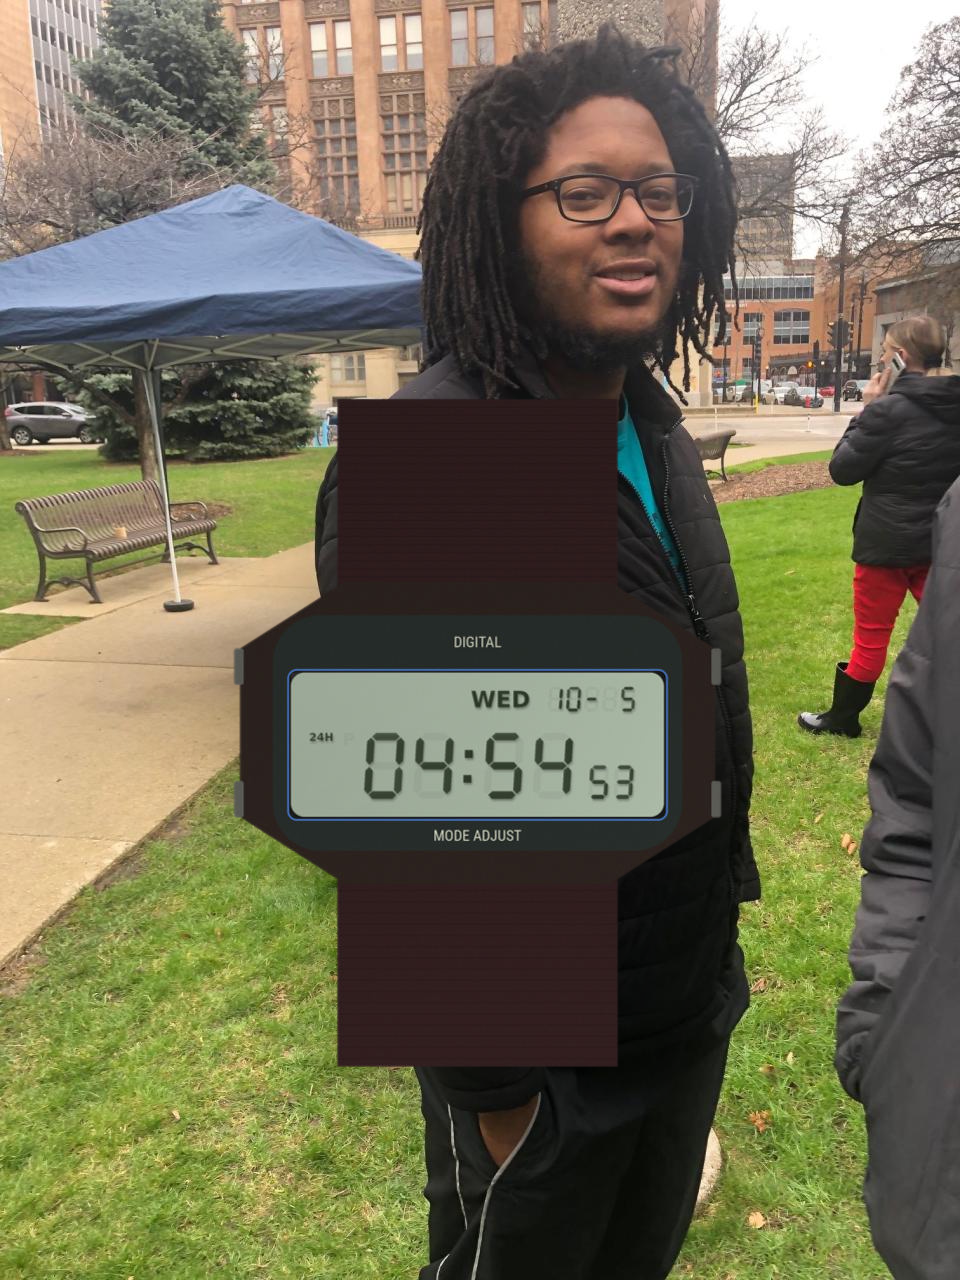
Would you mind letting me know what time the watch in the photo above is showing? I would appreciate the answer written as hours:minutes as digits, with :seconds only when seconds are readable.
4:54:53
